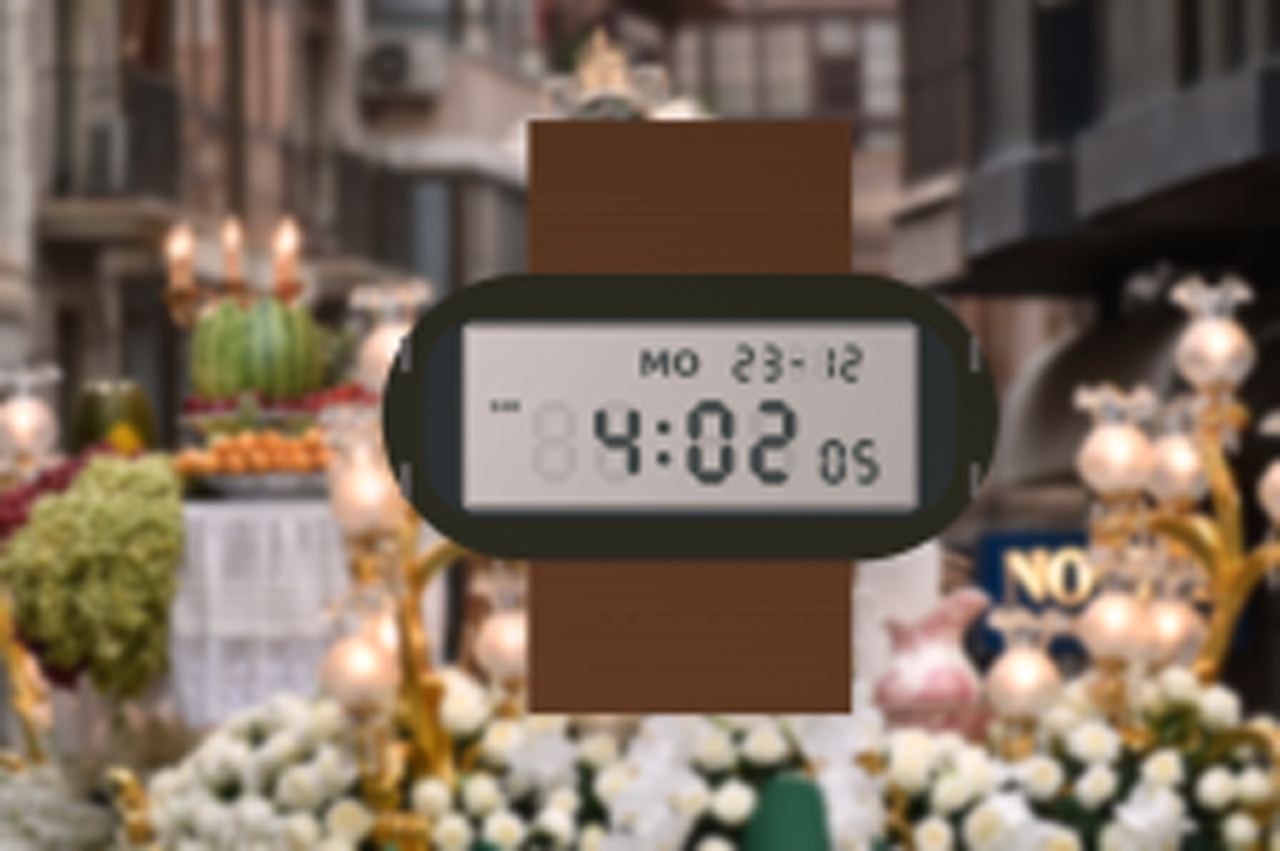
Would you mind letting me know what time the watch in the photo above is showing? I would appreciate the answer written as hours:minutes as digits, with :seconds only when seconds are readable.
4:02:05
